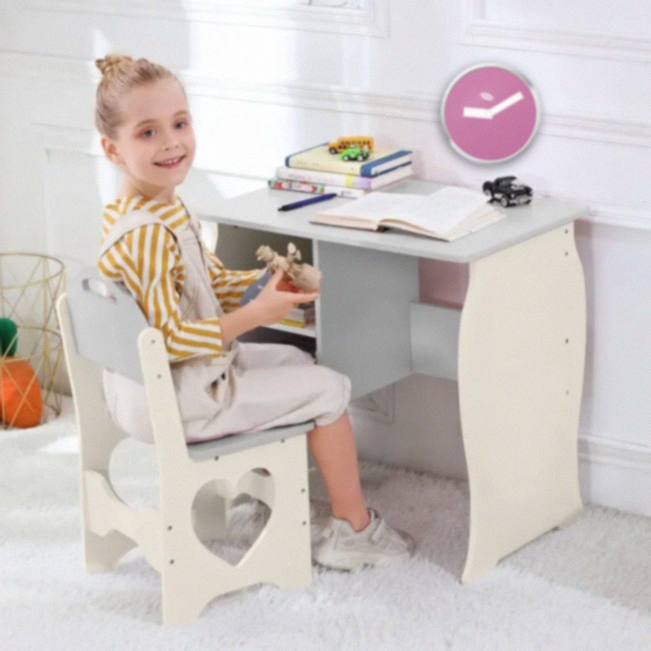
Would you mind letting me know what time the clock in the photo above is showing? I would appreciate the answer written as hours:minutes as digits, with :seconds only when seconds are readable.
9:10
